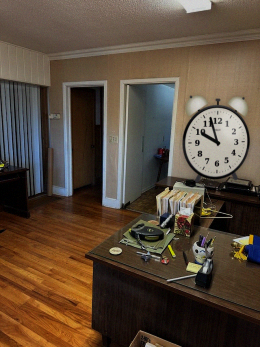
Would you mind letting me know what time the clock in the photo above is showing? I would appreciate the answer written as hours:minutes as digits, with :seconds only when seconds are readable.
9:57
